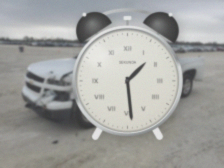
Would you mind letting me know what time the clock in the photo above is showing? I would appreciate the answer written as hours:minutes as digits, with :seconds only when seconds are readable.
1:29
